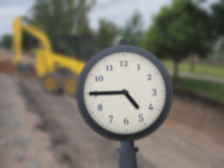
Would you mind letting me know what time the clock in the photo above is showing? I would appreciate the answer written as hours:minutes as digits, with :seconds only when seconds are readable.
4:45
